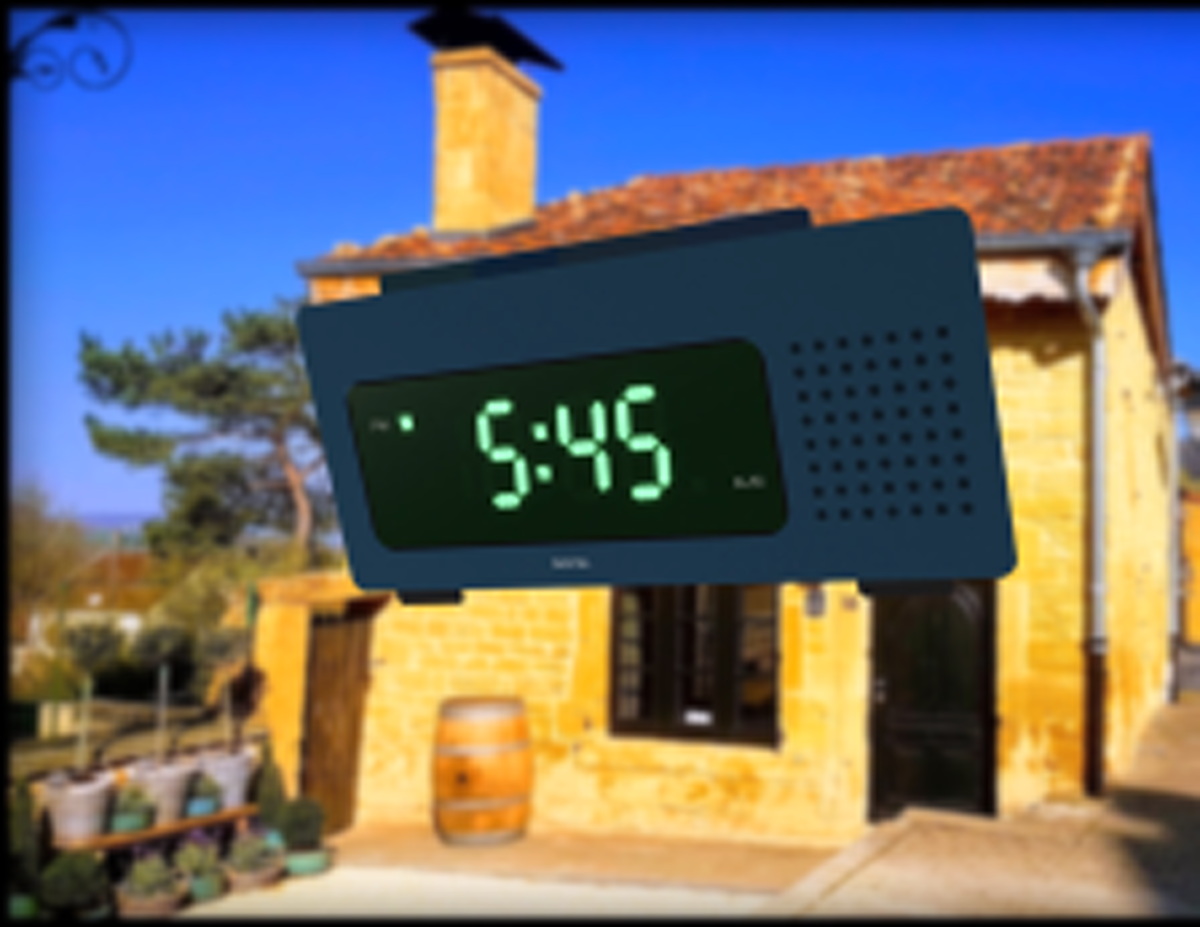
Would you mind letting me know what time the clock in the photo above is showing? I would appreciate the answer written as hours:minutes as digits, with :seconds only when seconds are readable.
5:45
